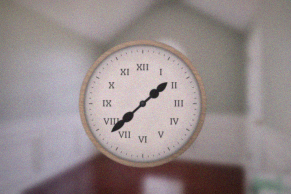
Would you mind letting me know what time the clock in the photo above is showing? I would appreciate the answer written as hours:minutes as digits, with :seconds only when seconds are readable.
1:38
